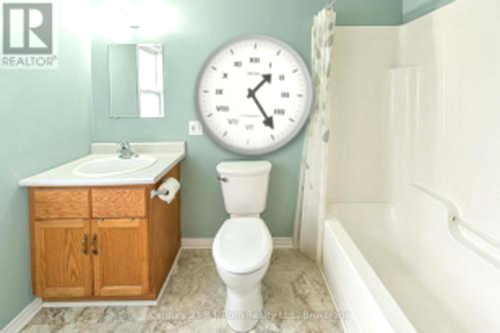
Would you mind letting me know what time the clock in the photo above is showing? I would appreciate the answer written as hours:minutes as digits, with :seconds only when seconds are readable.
1:24
